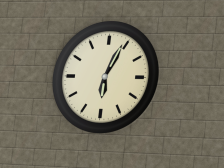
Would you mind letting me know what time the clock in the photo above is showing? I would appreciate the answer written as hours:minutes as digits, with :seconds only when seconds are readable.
6:04
